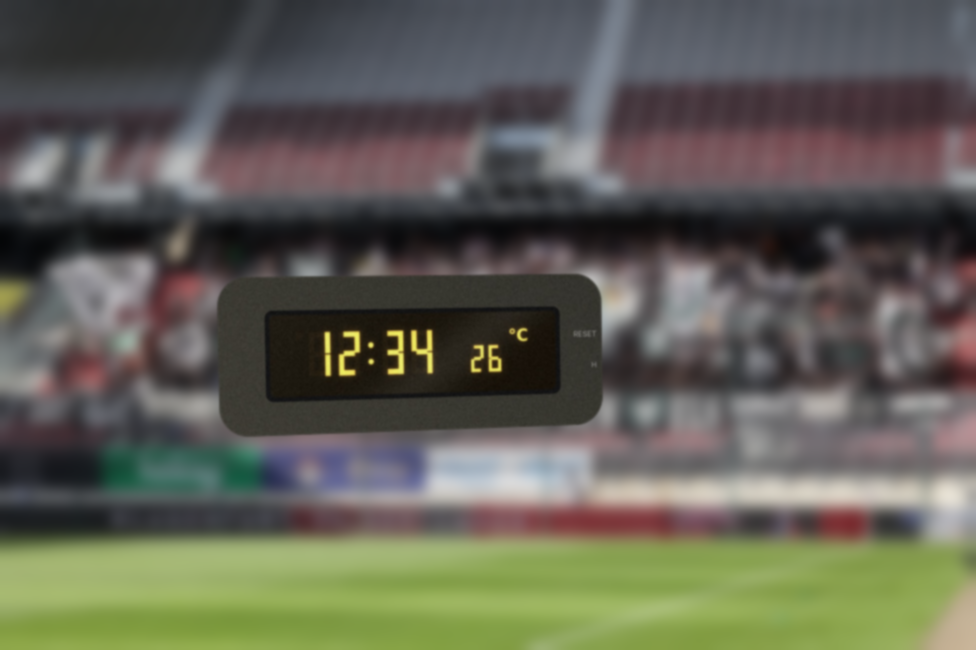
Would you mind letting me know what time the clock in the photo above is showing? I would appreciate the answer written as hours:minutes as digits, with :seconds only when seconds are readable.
12:34
